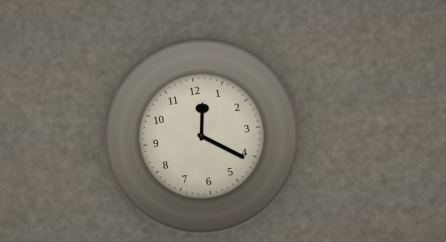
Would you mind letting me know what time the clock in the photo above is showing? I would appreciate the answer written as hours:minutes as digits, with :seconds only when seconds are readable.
12:21
